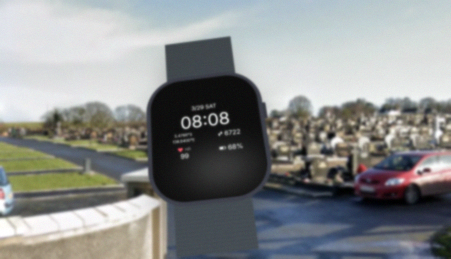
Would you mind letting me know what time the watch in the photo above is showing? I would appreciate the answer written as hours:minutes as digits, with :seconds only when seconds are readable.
8:08
